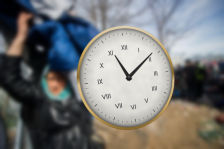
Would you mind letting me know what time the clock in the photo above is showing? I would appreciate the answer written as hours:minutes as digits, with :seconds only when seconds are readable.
11:09
